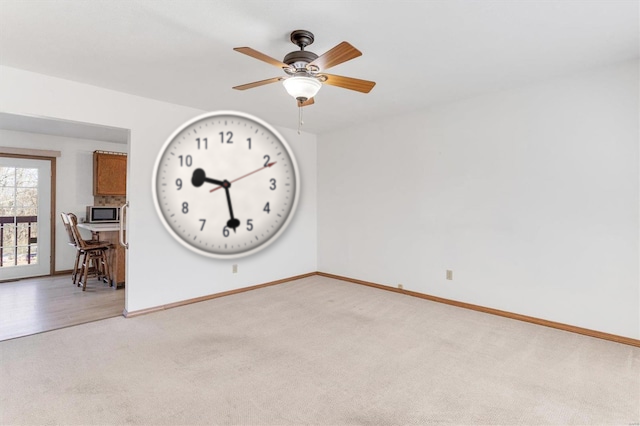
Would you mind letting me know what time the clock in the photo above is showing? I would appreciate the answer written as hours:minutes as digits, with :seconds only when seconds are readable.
9:28:11
